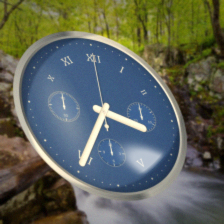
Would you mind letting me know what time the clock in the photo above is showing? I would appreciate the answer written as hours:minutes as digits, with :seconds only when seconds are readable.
3:35
